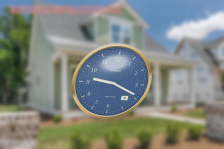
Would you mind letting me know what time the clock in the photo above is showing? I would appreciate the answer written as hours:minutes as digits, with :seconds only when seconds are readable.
9:19
